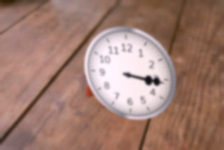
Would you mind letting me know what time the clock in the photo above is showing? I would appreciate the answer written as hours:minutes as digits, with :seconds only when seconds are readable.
3:16
